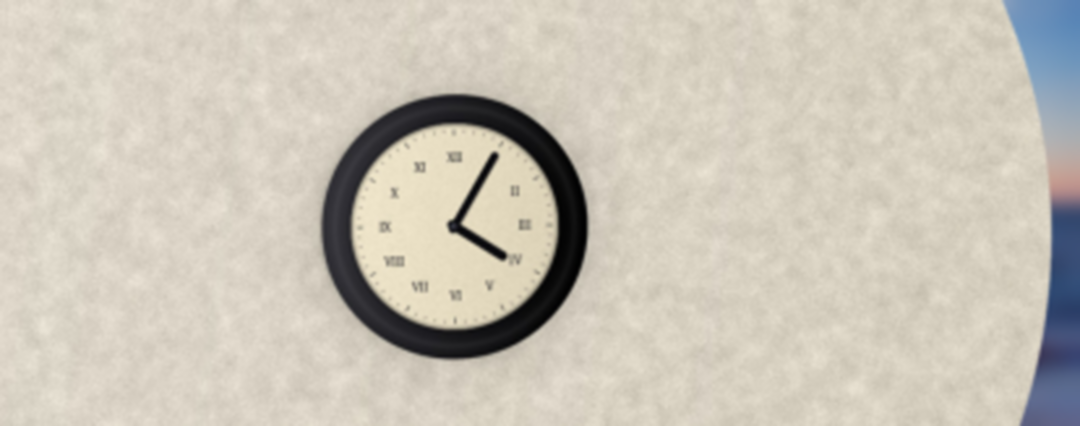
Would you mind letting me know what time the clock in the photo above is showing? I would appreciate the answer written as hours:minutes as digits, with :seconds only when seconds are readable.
4:05
